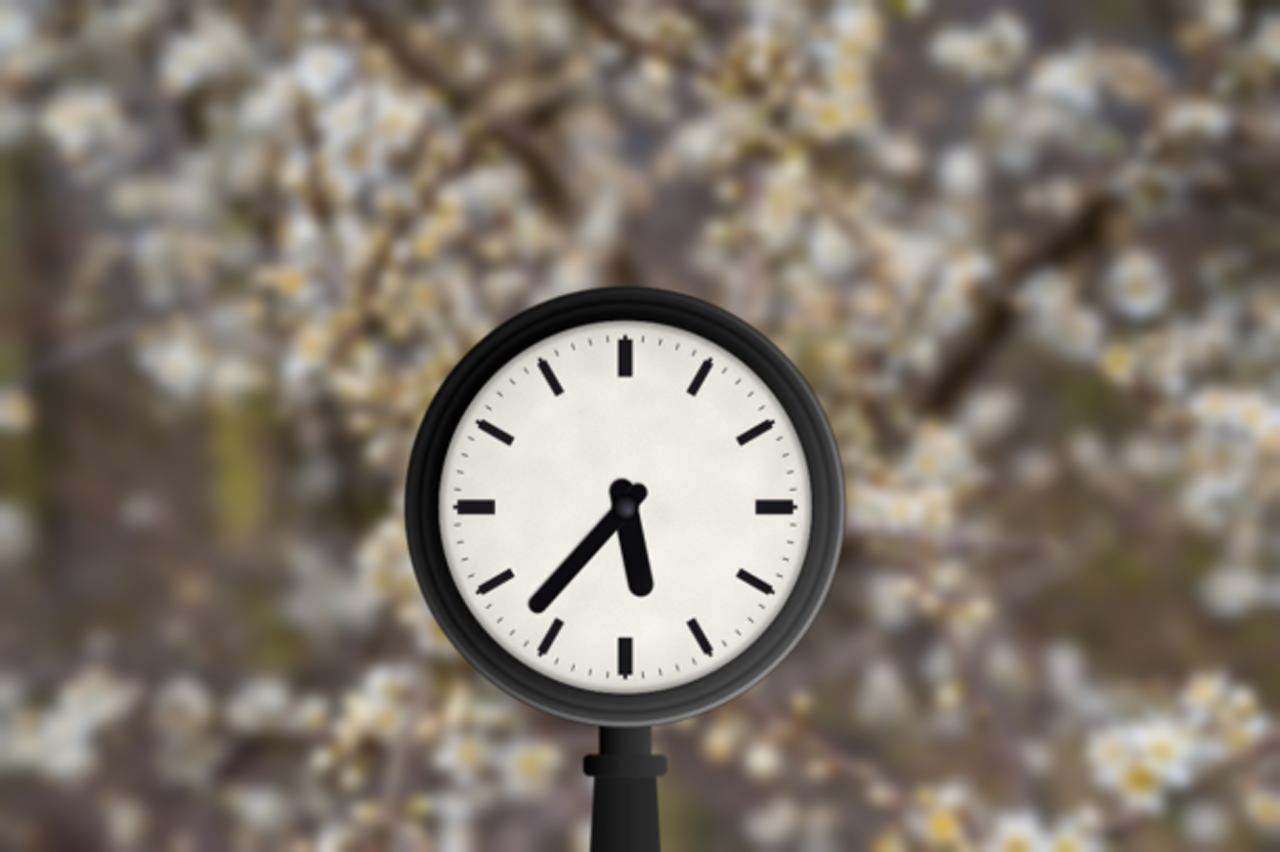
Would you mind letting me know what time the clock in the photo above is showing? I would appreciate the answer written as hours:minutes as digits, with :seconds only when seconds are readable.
5:37
